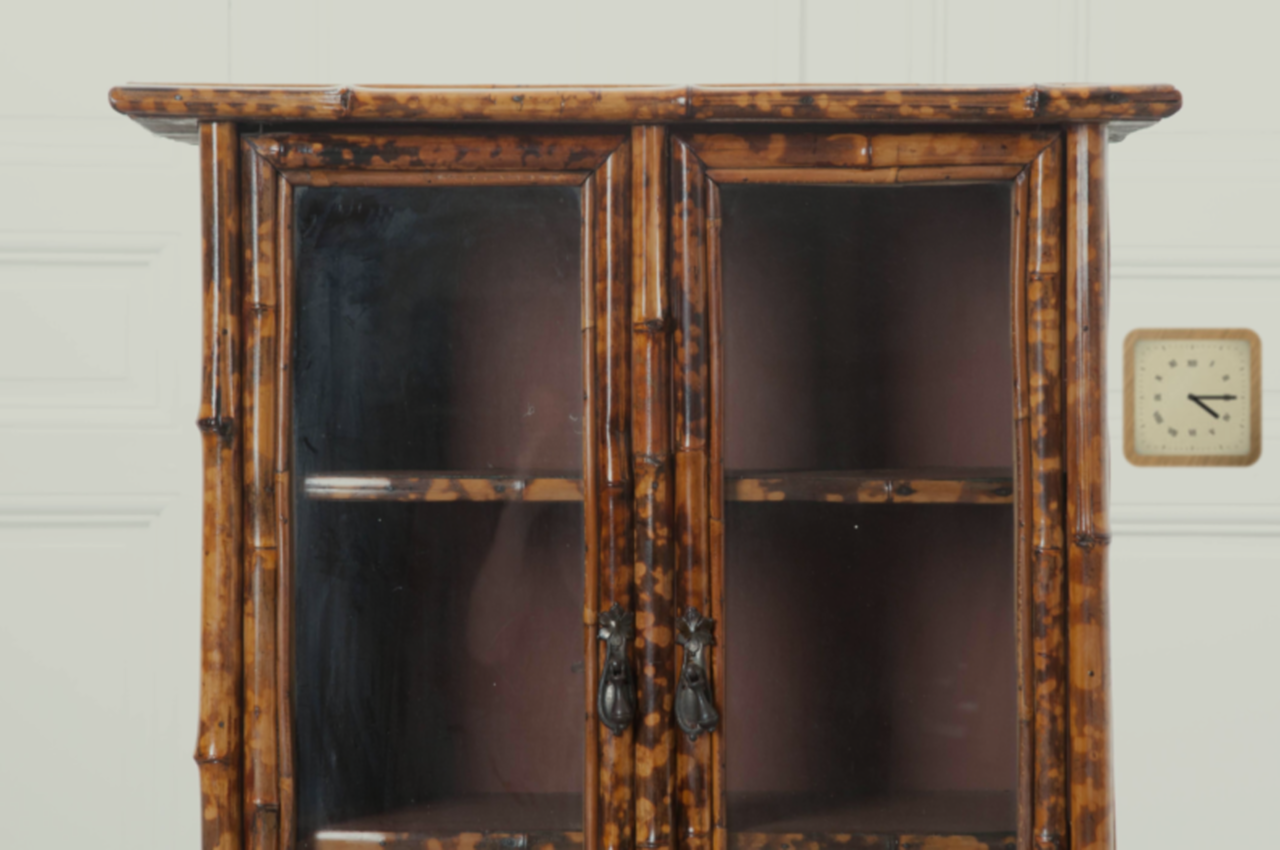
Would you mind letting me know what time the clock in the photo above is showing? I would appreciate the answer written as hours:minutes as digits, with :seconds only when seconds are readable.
4:15
